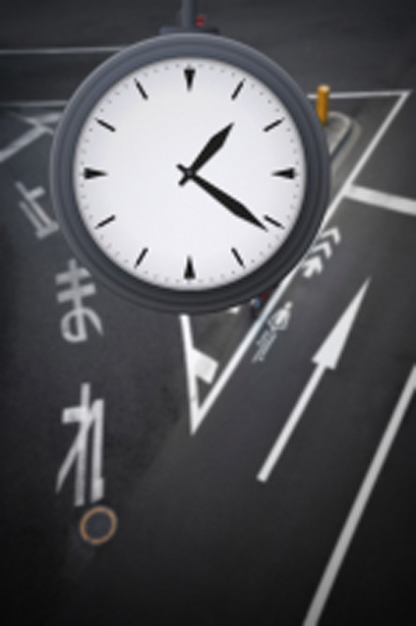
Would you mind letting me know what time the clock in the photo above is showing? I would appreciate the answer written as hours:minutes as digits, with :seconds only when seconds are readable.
1:21
